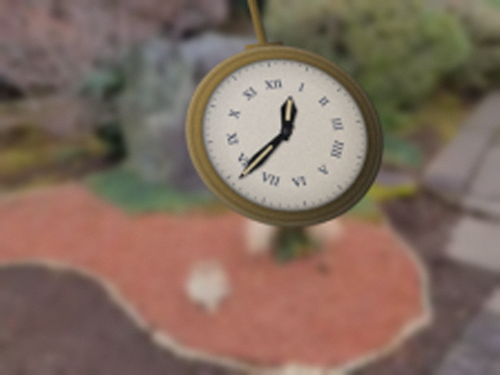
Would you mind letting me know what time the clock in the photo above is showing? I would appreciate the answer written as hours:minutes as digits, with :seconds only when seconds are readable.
12:39
